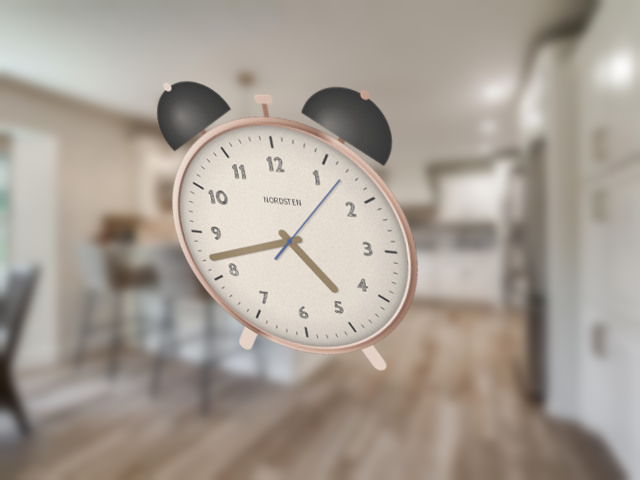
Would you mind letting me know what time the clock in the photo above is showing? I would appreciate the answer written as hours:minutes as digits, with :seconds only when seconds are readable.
4:42:07
